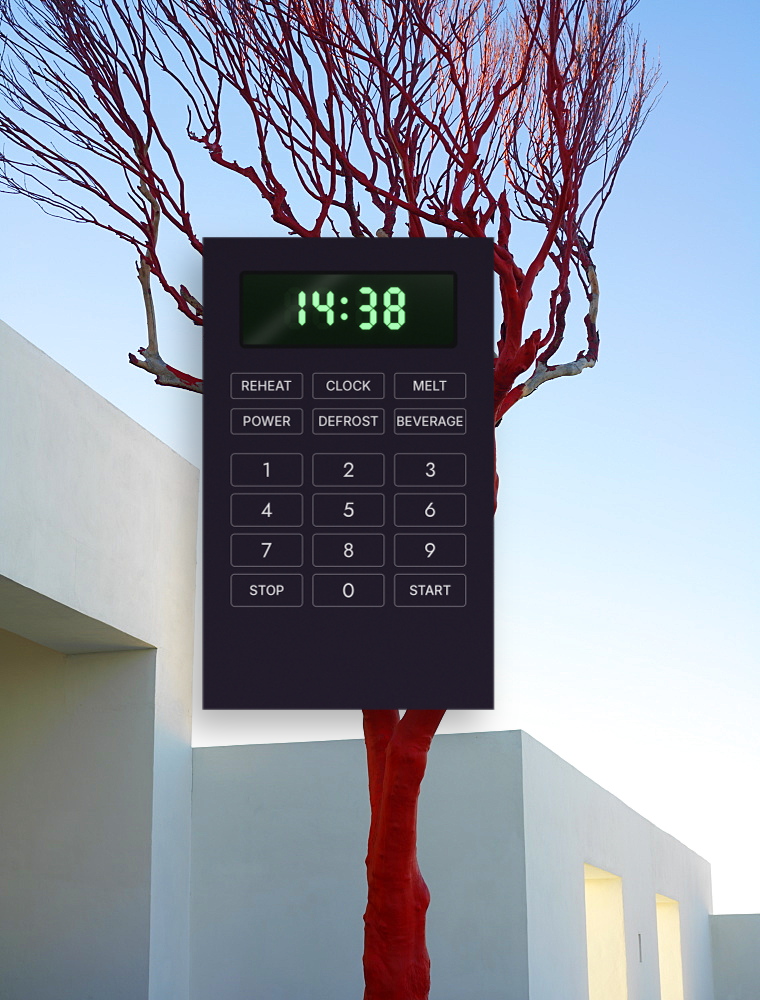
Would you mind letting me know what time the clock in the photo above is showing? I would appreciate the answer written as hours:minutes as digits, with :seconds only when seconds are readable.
14:38
